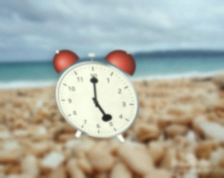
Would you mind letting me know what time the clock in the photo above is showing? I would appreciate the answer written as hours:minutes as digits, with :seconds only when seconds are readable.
5:00
